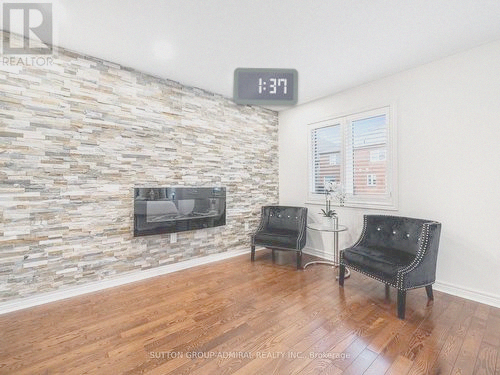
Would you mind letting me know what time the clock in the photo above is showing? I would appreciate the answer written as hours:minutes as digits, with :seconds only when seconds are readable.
1:37
